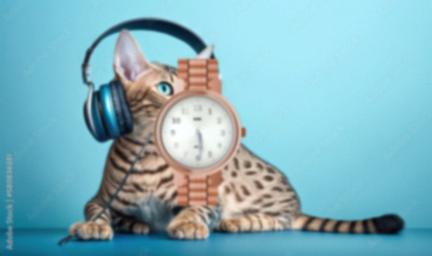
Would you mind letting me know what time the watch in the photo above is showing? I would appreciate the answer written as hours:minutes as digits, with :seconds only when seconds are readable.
5:29
